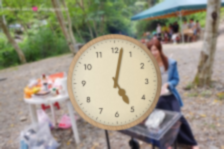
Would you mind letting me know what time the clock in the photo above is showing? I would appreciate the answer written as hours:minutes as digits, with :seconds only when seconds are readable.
5:02
